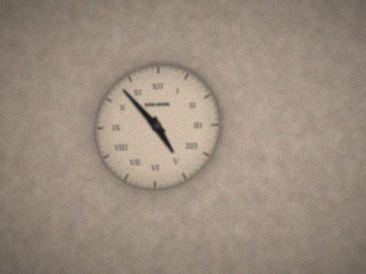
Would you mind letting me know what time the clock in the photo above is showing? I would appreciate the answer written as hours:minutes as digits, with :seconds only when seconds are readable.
4:53
